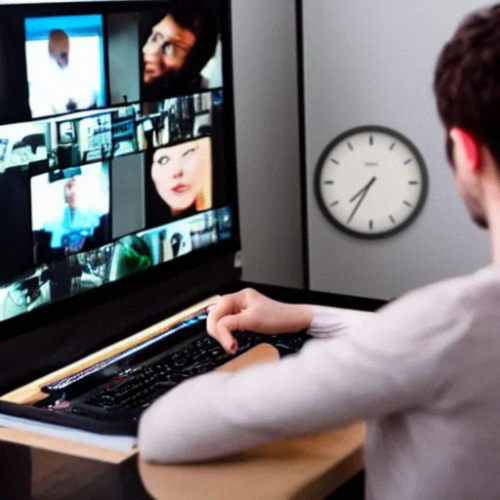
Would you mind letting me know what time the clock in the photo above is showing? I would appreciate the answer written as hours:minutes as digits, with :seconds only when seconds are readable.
7:35
